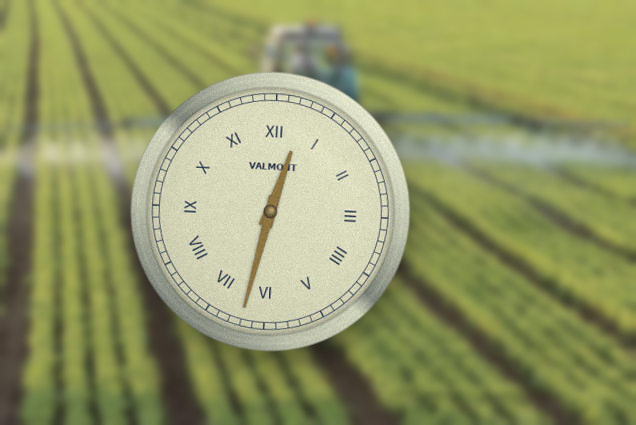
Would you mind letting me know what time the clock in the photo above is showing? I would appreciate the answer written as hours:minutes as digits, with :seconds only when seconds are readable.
12:32
